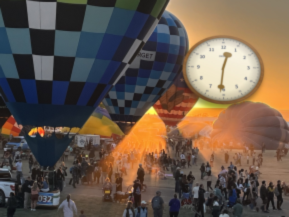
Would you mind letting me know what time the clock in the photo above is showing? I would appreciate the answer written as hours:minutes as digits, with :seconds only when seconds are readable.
12:31
